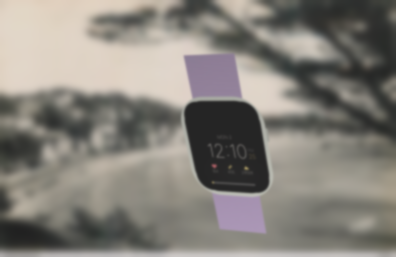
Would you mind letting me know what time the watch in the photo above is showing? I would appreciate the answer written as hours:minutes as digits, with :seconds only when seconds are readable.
12:10
